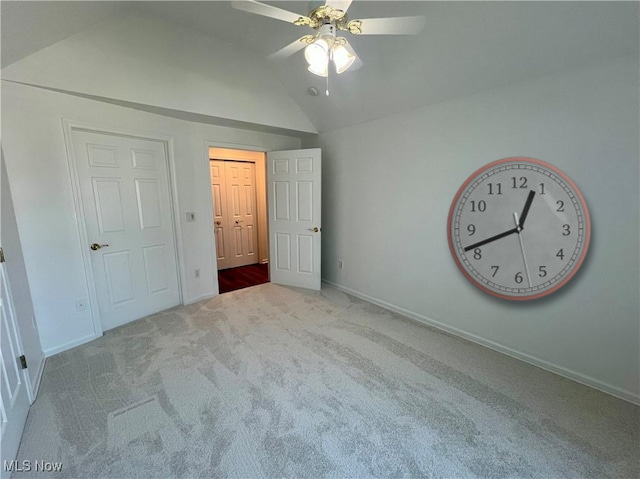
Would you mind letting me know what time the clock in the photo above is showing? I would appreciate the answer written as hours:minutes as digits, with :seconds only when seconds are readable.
12:41:28
